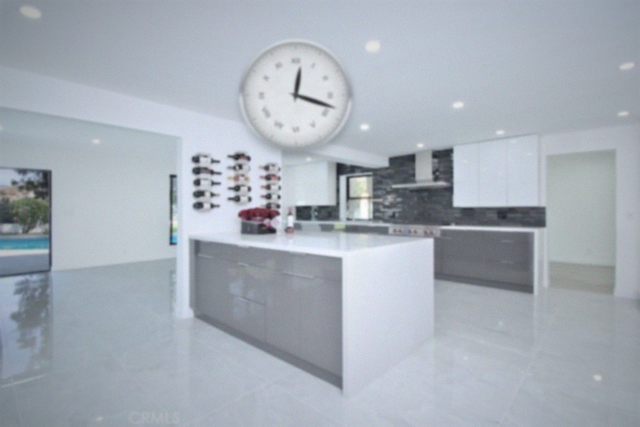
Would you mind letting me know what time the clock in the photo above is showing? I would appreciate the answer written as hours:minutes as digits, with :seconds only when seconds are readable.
12:18
